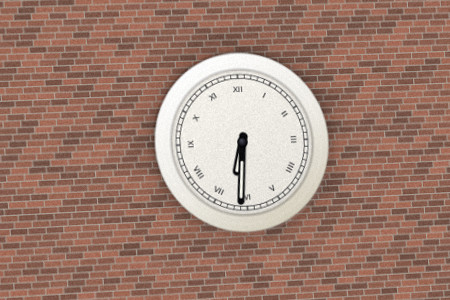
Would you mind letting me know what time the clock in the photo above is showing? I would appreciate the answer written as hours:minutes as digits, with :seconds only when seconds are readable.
6:31
